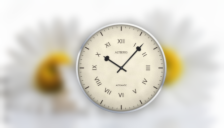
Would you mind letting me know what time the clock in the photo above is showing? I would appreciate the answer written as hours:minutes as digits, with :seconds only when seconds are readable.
10:07
